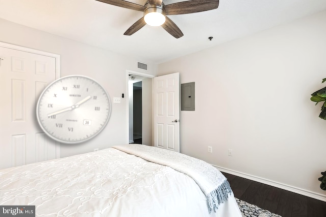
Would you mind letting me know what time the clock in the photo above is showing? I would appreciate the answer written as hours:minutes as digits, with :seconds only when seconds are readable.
1:41
